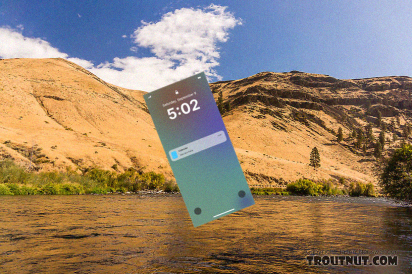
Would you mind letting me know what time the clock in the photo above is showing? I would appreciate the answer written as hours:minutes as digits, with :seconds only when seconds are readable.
5:02
